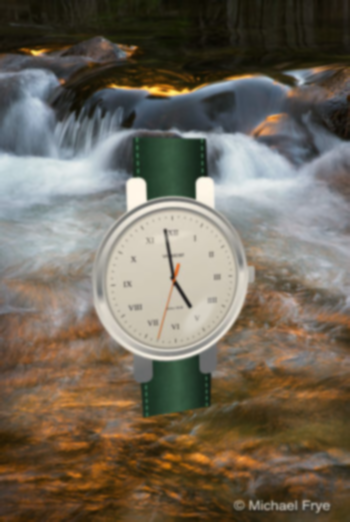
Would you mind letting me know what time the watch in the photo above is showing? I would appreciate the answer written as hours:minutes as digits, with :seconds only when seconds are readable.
4:58:33
